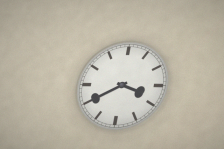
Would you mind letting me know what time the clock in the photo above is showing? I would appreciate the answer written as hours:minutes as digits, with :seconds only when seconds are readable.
3:40
